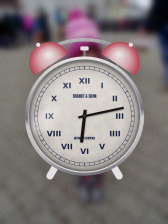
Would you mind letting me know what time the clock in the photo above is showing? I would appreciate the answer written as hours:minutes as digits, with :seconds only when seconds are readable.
6:13
